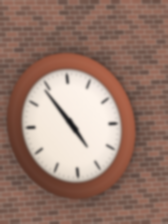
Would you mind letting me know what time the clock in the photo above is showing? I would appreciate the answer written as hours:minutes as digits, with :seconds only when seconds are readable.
4:54
